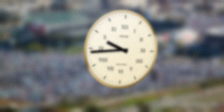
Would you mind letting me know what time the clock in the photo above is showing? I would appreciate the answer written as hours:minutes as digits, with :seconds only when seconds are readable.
9:44
